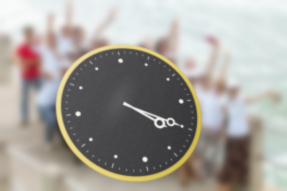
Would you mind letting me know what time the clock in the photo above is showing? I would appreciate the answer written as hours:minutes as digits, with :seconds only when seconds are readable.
4:20
